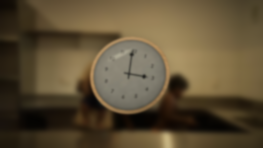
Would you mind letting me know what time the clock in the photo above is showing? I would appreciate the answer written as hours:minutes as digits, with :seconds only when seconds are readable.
2:59
